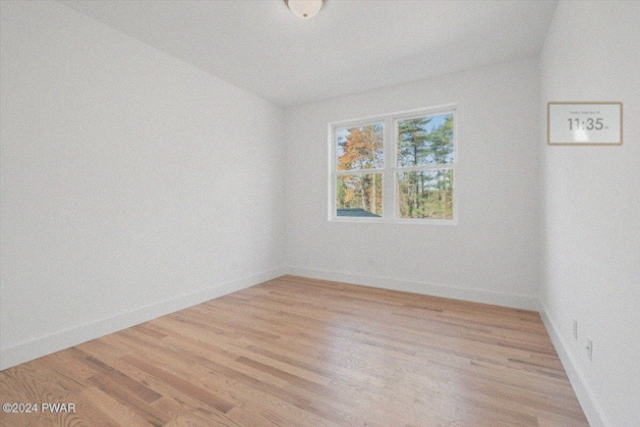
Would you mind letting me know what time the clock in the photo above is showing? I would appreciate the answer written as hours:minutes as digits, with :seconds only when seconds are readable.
11:35
